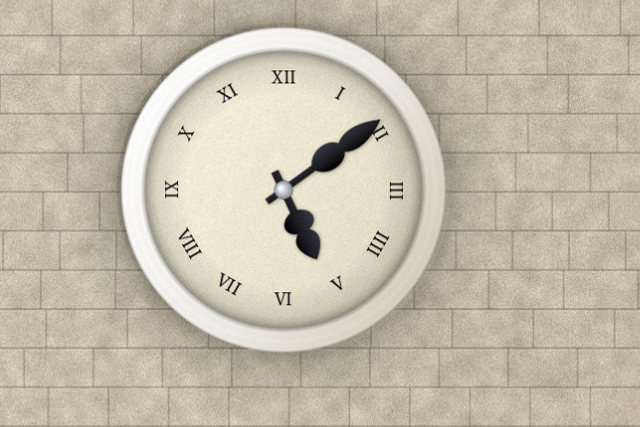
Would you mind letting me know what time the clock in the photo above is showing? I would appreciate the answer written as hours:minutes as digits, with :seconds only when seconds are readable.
5:09
